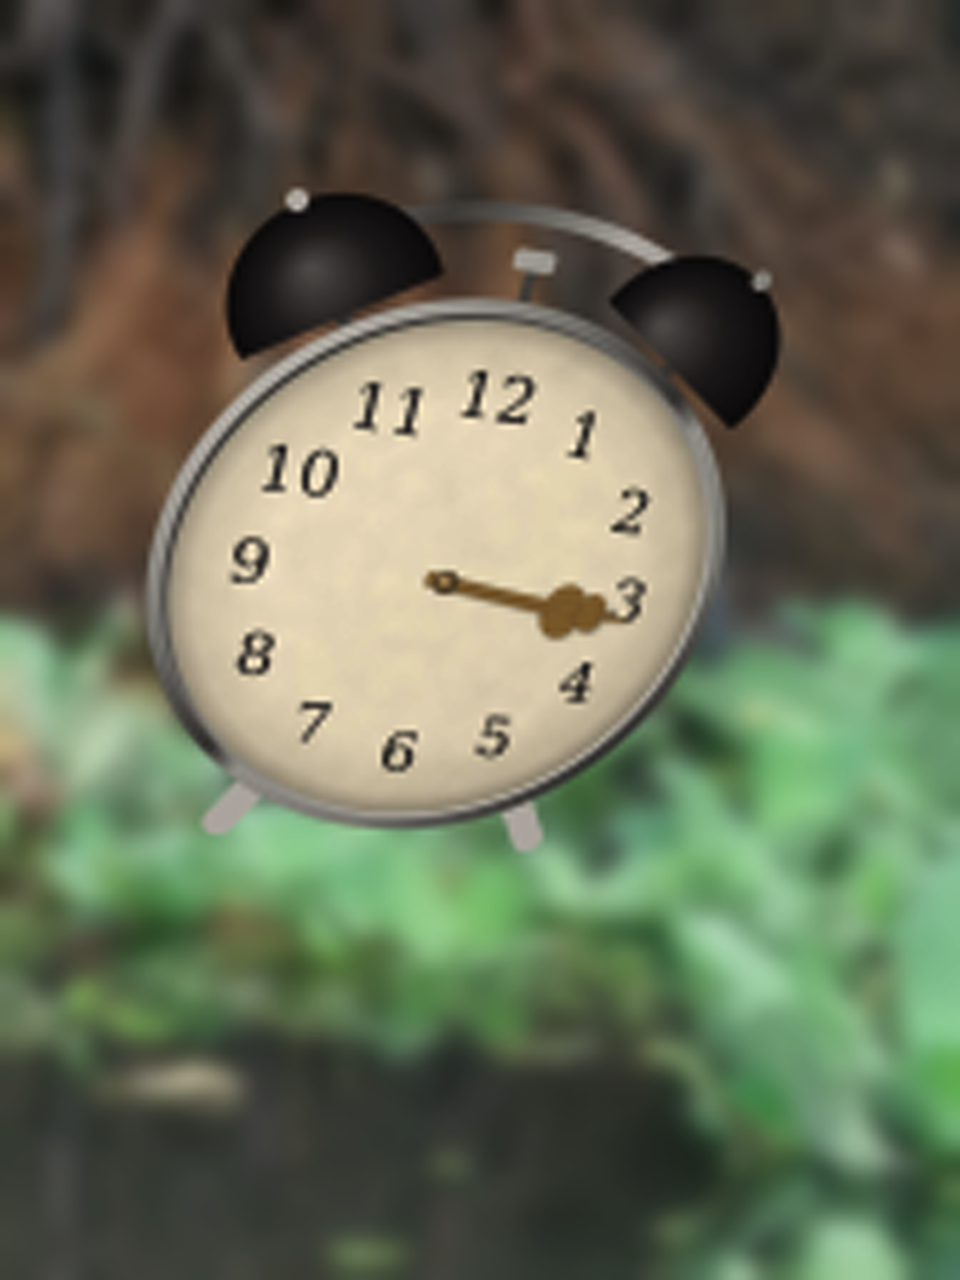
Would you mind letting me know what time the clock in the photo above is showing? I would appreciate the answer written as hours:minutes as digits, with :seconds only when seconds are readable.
3:16
